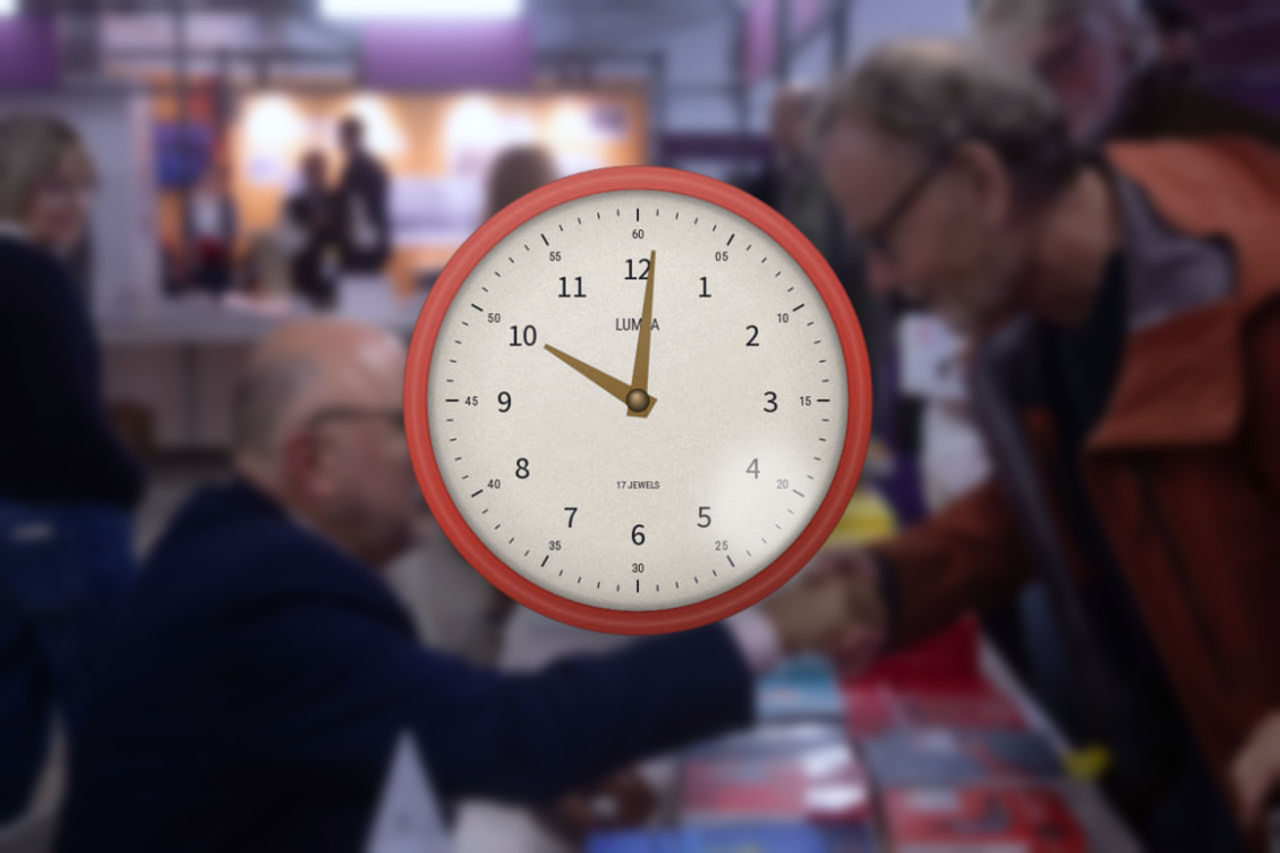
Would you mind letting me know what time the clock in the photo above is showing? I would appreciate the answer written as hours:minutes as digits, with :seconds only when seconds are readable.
10:01
